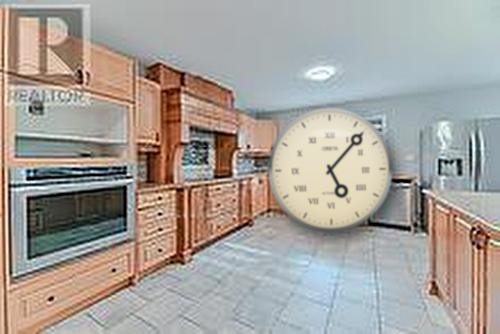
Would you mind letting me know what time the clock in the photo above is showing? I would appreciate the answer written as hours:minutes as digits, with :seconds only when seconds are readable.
5:07
